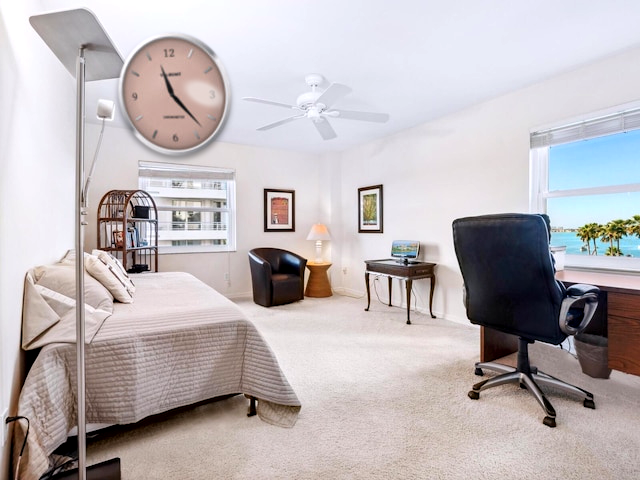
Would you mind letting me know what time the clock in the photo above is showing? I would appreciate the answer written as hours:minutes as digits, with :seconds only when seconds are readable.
11:23
